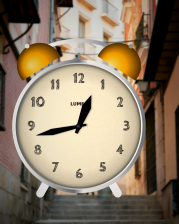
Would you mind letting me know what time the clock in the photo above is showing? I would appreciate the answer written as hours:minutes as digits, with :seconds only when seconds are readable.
12:43
